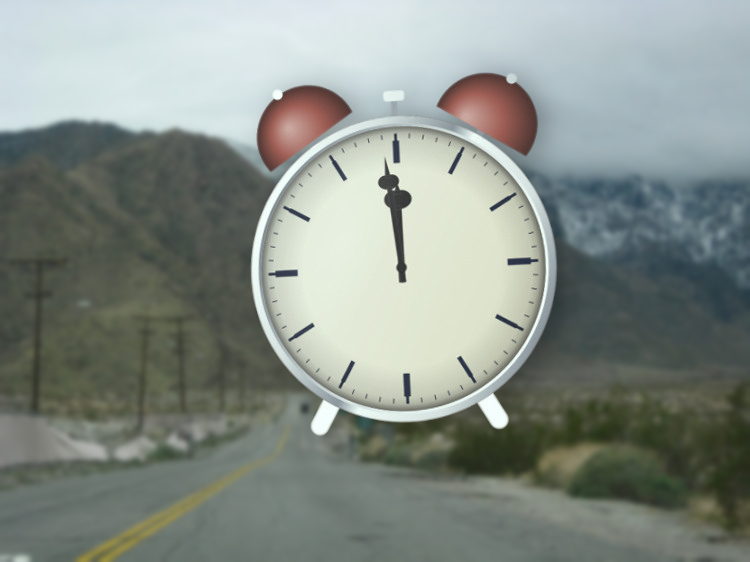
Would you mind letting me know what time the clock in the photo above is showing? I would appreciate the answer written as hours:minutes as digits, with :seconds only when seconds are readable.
11:59
